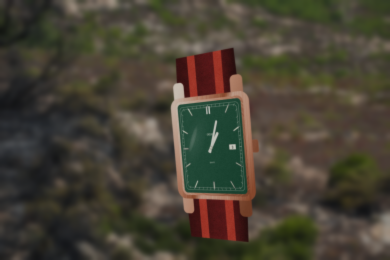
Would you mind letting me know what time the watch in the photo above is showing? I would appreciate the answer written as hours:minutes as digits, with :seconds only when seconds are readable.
1:03
